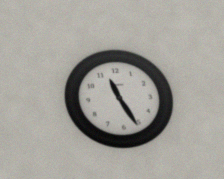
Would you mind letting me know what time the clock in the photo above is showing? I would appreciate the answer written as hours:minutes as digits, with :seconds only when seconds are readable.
11:26
